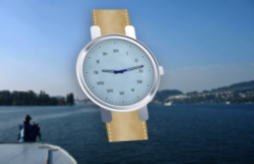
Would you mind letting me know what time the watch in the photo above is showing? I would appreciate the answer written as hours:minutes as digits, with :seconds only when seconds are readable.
9:13
